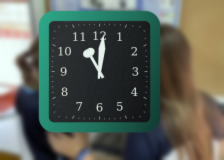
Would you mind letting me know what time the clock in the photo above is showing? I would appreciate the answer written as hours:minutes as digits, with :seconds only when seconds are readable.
11:01
